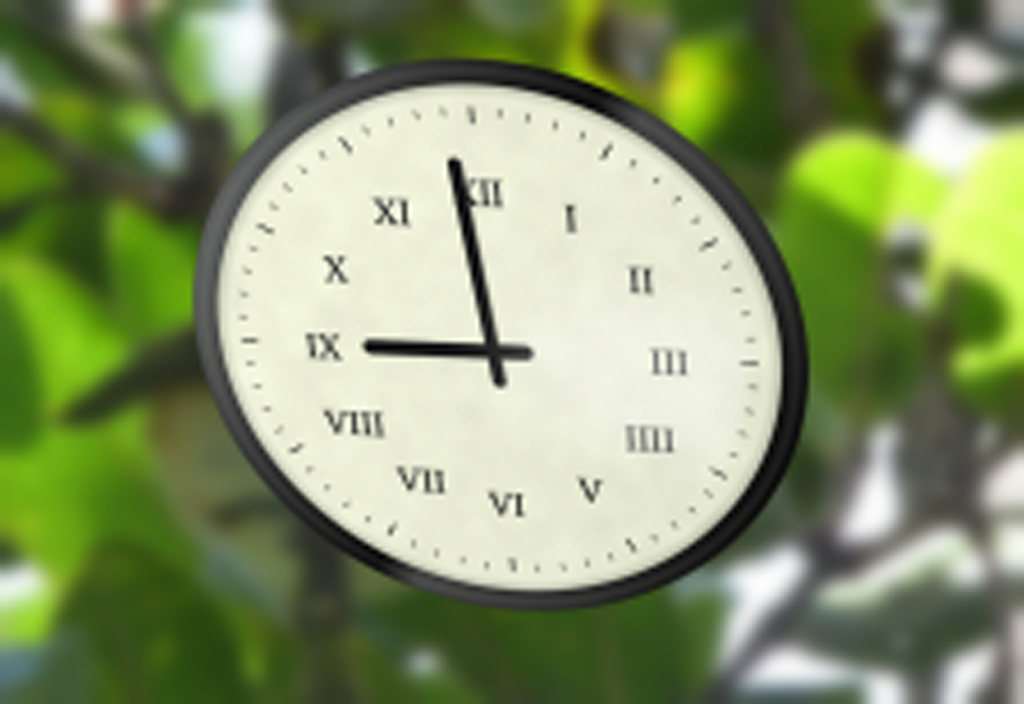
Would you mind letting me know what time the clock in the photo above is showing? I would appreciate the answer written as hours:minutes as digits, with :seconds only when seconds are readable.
8:59
